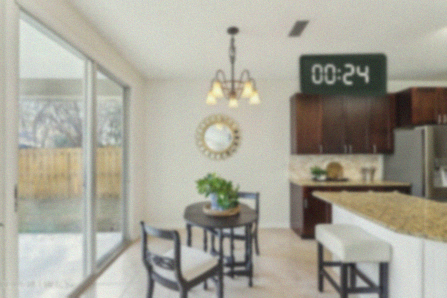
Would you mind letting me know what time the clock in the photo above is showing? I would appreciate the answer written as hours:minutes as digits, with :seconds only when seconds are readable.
0:24
